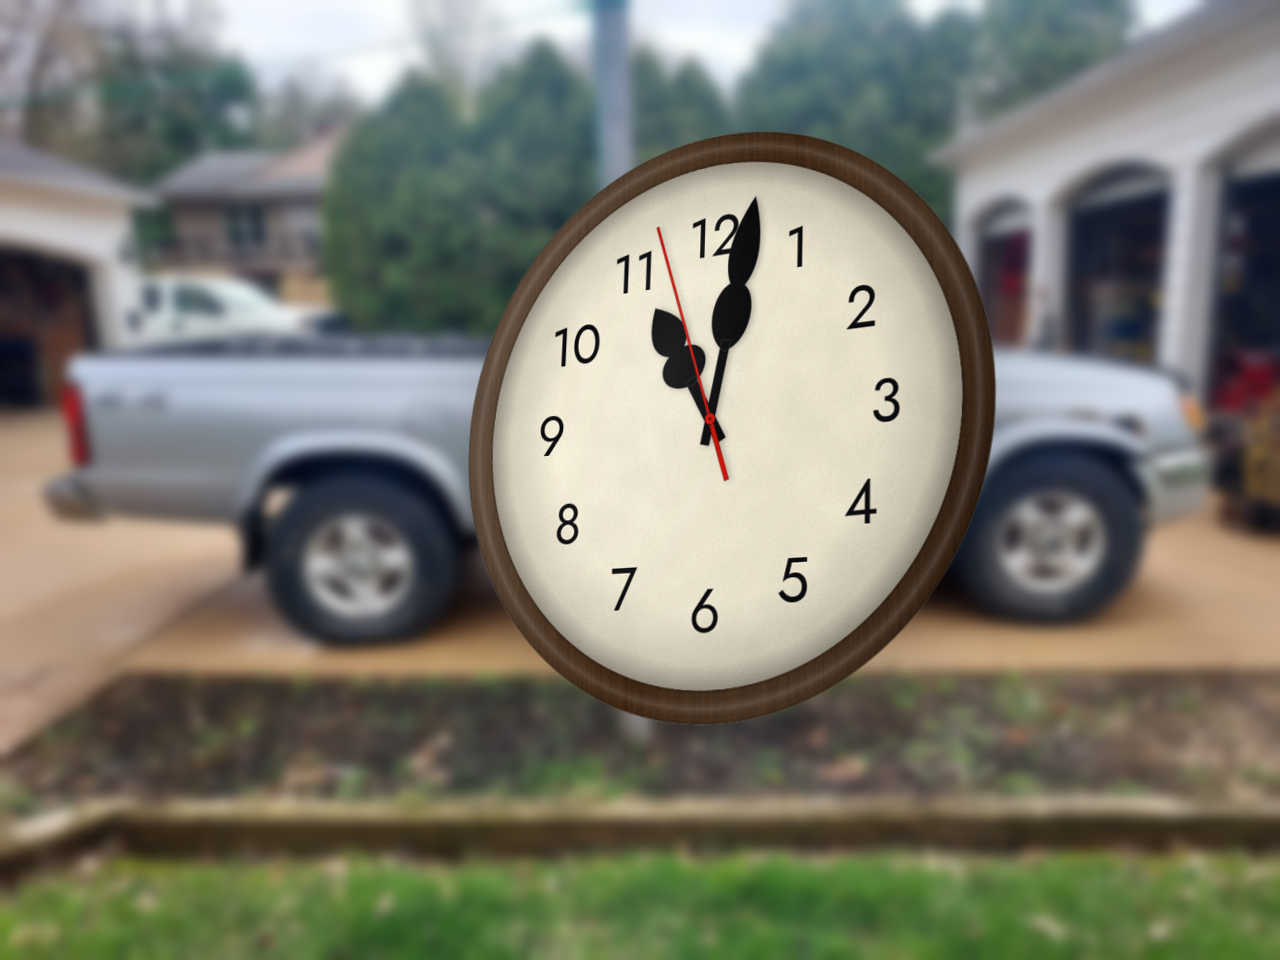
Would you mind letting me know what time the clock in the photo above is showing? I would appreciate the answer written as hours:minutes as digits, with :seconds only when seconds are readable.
11:01:57
